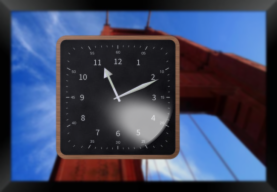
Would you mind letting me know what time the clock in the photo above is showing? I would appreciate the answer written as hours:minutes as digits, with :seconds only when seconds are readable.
11:11
